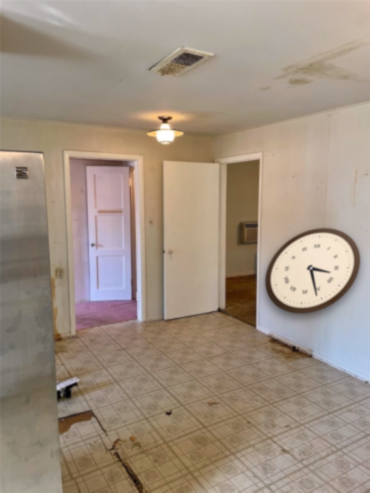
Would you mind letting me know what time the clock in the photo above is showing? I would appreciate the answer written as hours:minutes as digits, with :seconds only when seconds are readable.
3:26
